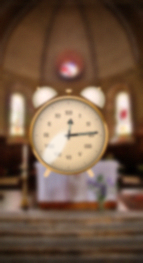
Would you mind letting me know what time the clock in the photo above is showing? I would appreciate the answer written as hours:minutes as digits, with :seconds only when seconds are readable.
12:14
